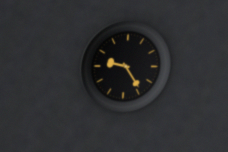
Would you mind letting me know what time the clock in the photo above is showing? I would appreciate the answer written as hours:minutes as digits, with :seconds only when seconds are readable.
9:24
